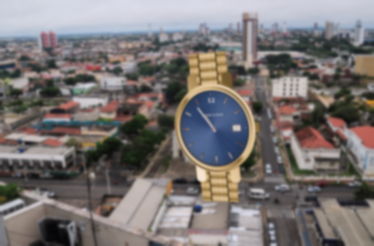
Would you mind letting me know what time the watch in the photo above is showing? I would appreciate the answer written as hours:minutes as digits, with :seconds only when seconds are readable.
10:54
